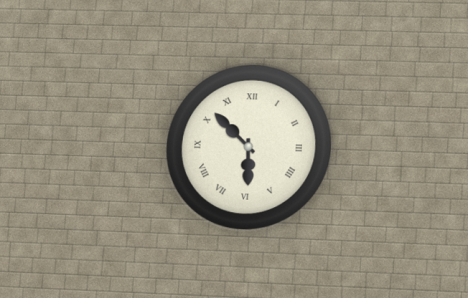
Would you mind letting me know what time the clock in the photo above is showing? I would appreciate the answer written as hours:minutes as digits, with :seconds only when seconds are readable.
5:52
